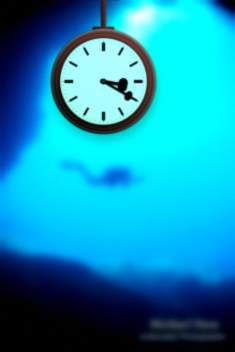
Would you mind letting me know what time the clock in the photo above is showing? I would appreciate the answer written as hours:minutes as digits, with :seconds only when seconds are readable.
3:20
